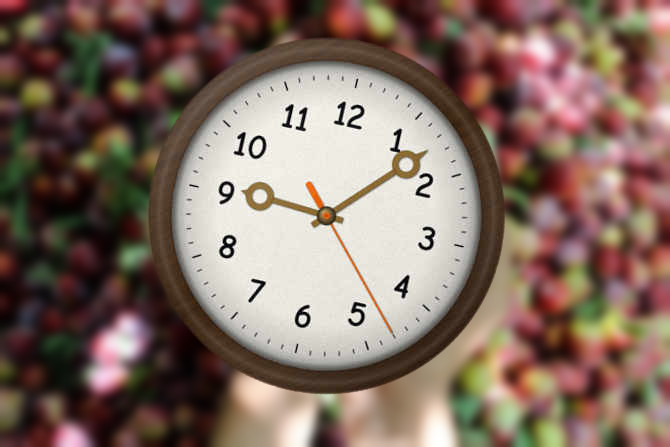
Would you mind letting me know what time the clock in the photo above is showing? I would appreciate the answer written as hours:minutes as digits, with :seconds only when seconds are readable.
9:07:23
